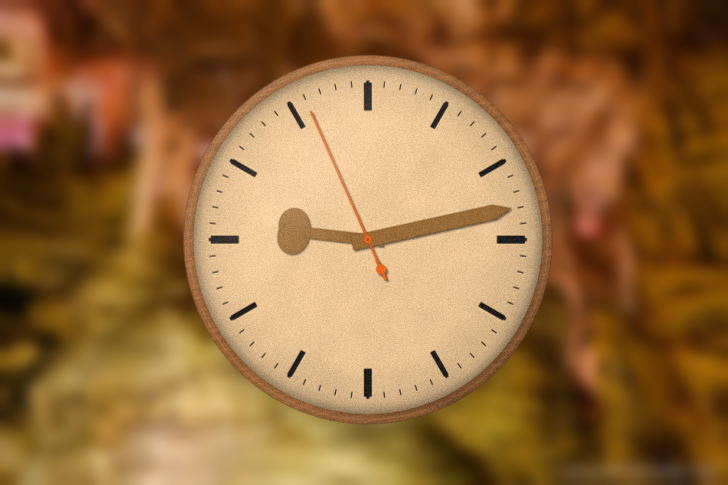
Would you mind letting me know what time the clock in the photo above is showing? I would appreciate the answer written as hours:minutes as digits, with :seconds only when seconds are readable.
9:12:56
